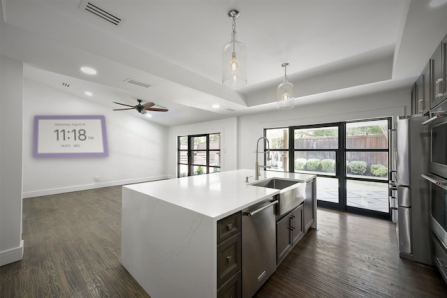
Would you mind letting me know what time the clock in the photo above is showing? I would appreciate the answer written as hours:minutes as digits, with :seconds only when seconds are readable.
11:18
